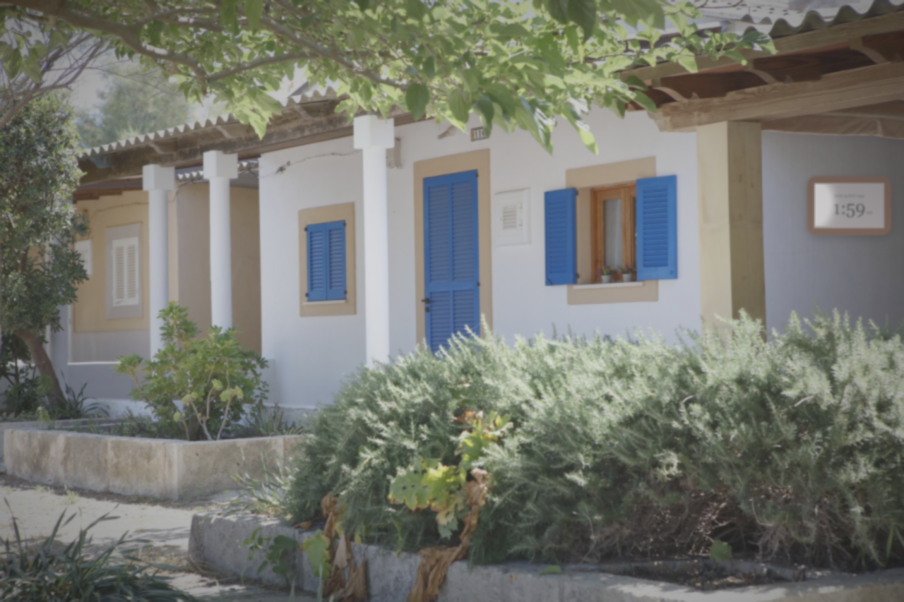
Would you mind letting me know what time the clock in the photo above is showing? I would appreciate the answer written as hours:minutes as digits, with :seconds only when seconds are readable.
1:59
